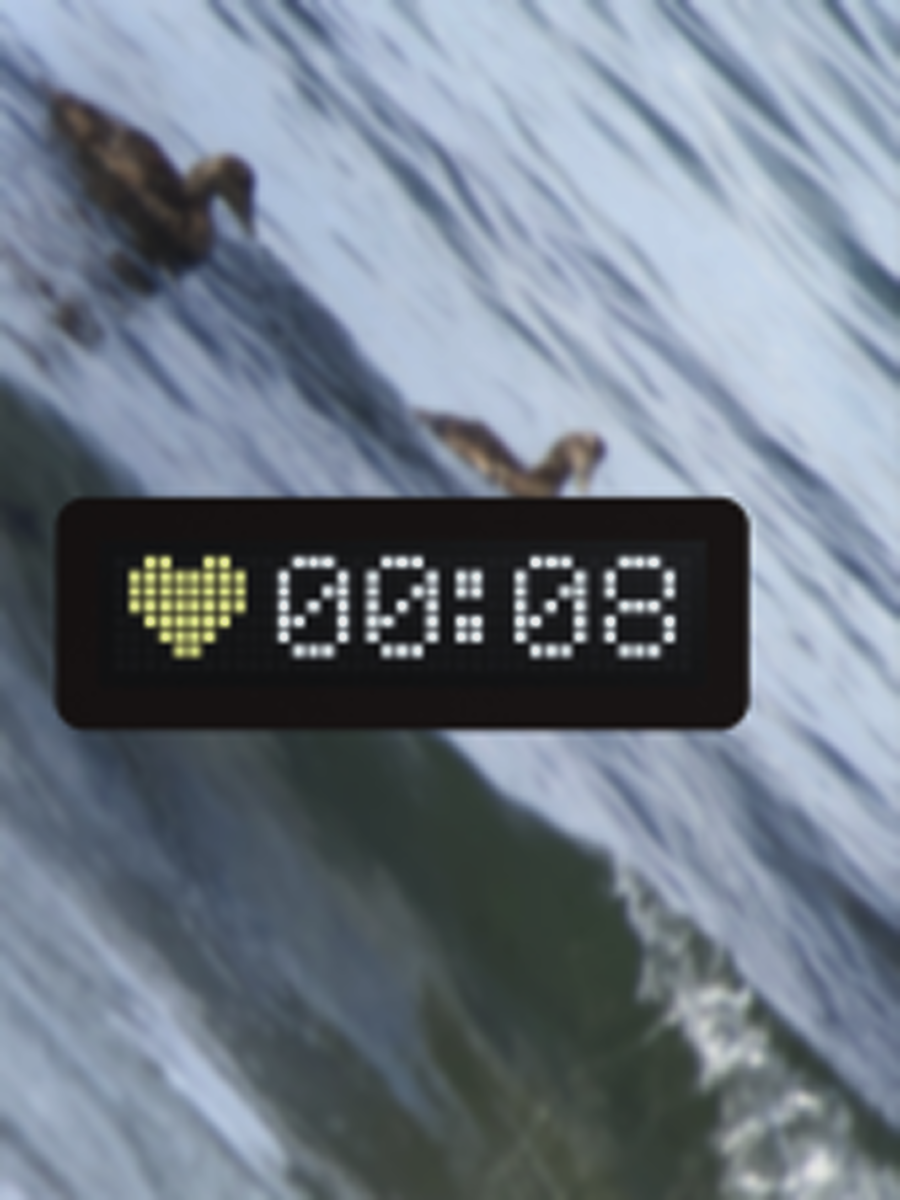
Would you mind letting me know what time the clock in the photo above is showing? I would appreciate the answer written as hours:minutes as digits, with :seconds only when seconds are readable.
0:08
